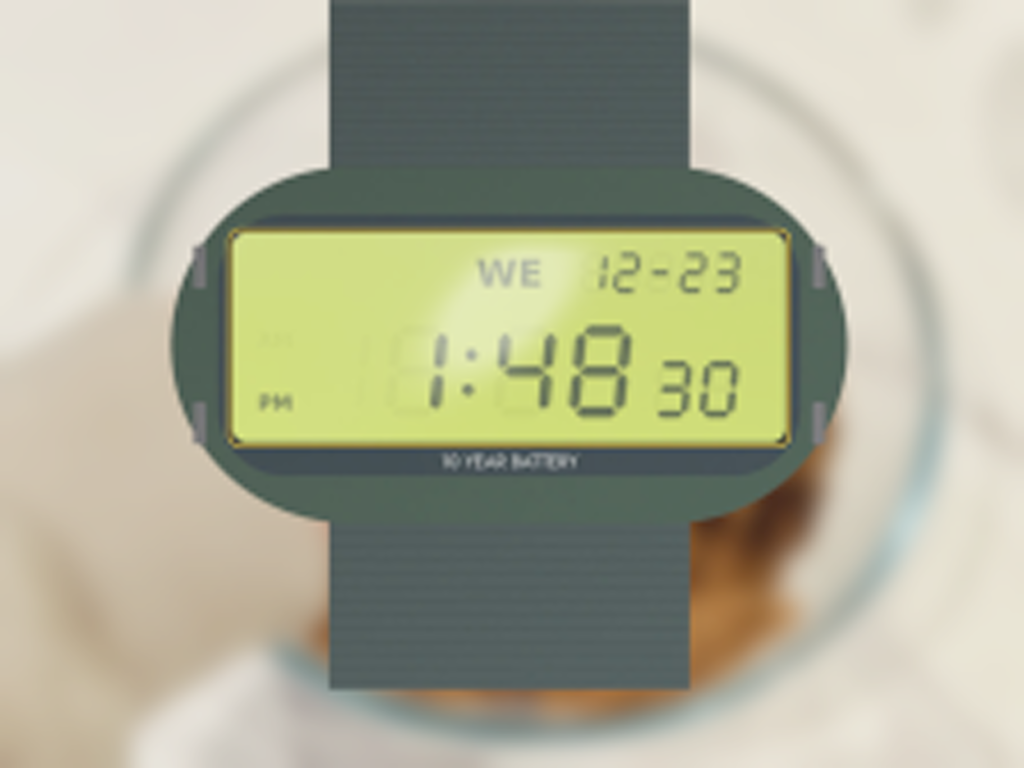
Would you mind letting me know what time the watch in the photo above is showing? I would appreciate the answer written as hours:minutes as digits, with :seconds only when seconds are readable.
1:48:30
